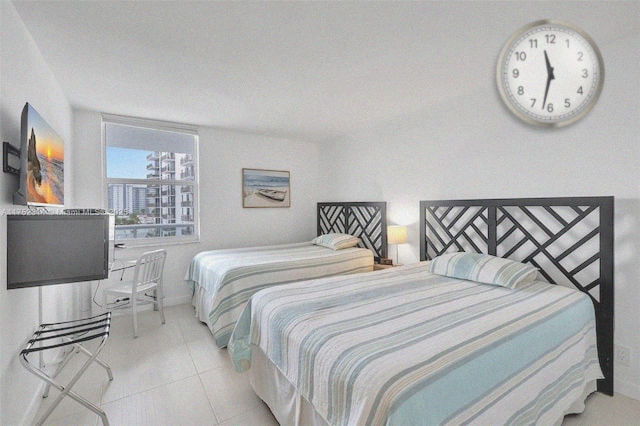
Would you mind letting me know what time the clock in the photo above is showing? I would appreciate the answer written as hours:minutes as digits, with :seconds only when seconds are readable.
11:32
